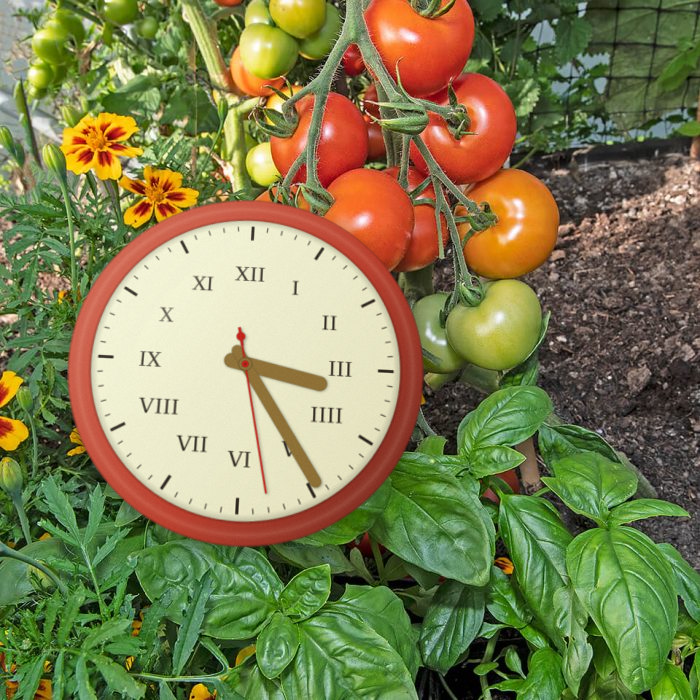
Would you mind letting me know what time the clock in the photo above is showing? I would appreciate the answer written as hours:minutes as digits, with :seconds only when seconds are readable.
3:24:28
